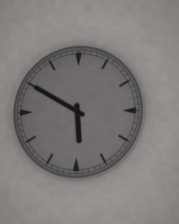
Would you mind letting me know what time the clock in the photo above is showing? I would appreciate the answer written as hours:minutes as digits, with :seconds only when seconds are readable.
5:50
